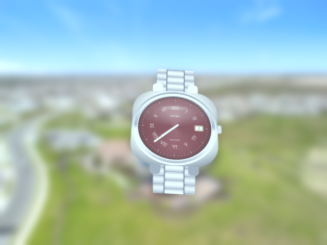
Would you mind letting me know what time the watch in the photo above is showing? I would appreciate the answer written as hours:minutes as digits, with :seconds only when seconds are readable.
7:38
